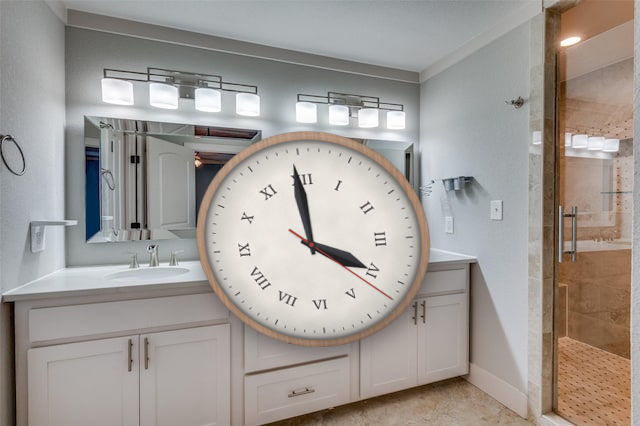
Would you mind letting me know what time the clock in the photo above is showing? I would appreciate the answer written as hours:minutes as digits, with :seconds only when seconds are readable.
3:59:22
